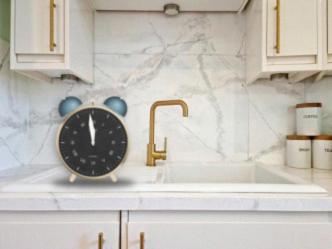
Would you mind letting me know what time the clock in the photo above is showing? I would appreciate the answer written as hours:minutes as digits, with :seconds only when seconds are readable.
11:59
